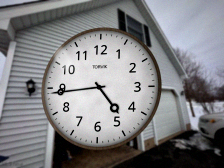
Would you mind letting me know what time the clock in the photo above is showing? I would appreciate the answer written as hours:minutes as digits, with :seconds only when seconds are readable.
4:44
